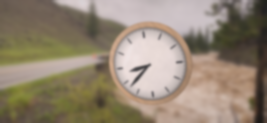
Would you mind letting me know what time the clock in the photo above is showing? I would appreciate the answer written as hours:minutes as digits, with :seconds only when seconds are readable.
8:38
